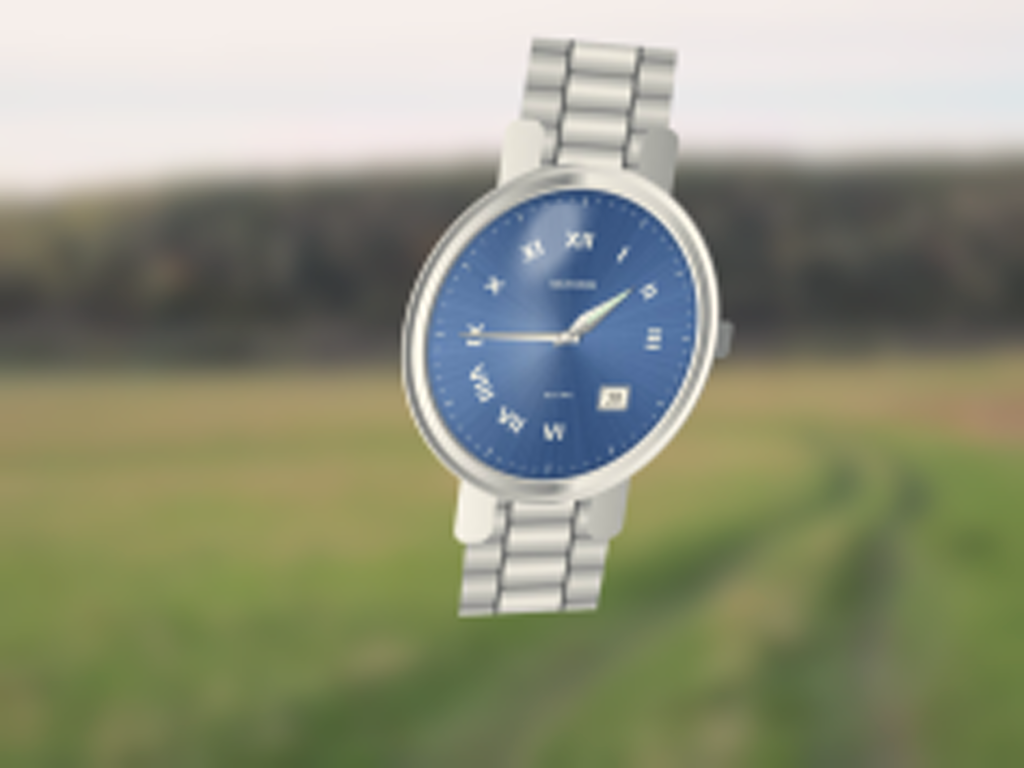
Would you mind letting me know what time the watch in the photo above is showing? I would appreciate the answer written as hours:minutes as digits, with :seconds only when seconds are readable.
1:45
